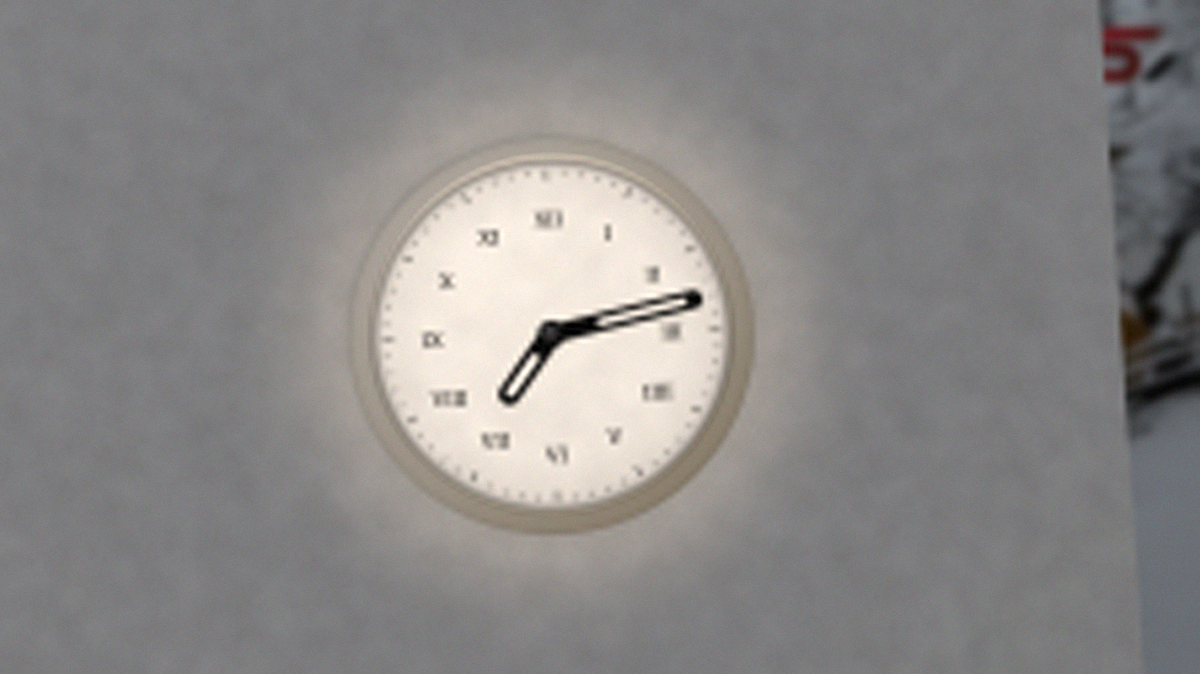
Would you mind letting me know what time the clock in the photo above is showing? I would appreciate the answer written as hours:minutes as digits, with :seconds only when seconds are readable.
7:13
